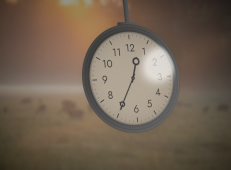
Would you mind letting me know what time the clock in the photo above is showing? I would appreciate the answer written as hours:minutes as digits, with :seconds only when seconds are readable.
12:35
